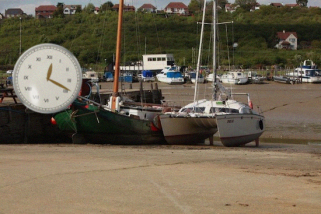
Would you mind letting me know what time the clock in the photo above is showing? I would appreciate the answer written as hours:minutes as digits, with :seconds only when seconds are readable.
12:19
